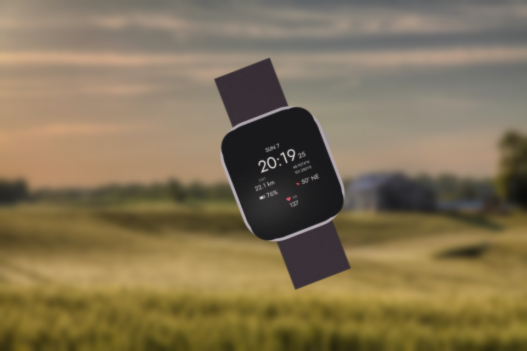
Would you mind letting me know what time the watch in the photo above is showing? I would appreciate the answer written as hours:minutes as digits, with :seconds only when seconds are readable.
20:19
